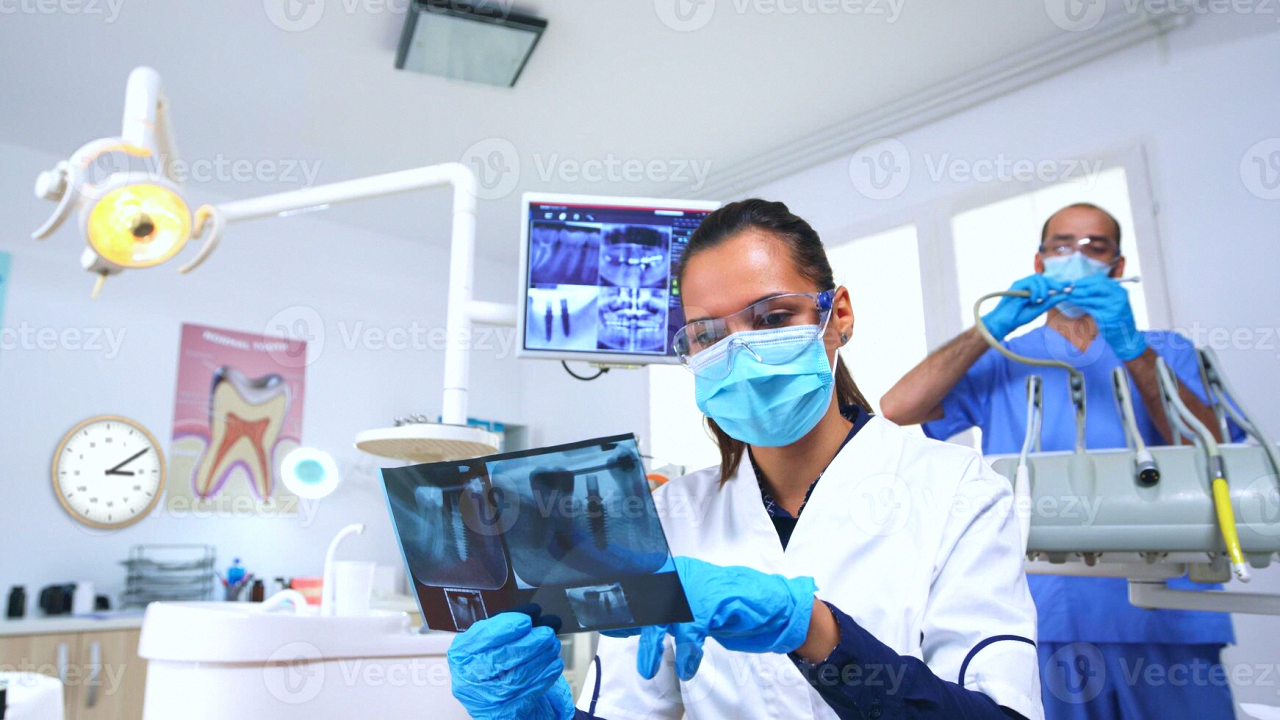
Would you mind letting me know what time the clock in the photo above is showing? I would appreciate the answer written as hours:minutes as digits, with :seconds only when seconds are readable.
3:10
